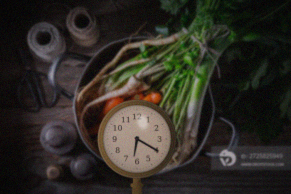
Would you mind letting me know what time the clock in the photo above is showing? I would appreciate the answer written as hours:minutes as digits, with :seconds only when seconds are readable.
6:20
